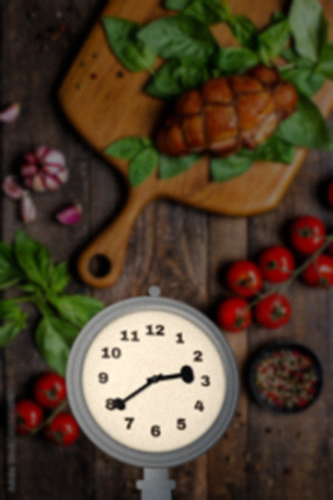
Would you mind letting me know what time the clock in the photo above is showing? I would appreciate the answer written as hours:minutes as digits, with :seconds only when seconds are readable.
2:39
